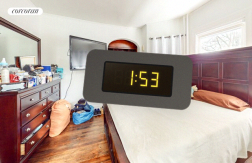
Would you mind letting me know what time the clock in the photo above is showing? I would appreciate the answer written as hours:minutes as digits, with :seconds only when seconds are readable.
1:53
